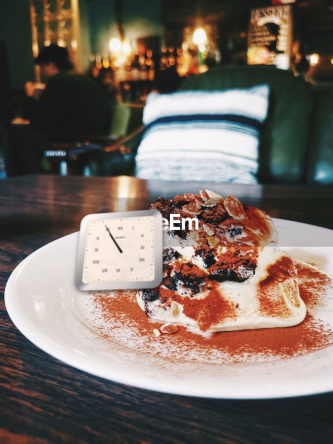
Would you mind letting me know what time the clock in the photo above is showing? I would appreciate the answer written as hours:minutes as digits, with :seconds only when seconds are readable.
10:55
